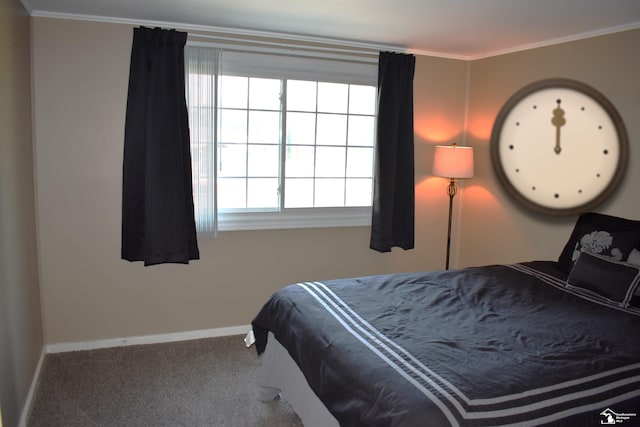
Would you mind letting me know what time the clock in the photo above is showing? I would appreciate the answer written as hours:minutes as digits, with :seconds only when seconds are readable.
12:00
